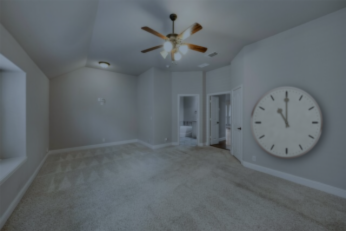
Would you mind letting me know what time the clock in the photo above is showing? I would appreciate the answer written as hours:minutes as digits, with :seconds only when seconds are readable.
11:00
